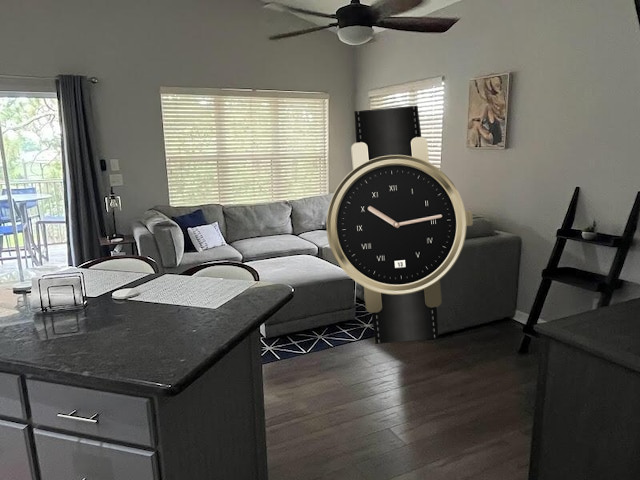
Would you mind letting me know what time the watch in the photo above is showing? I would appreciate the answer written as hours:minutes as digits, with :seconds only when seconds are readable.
10:14
